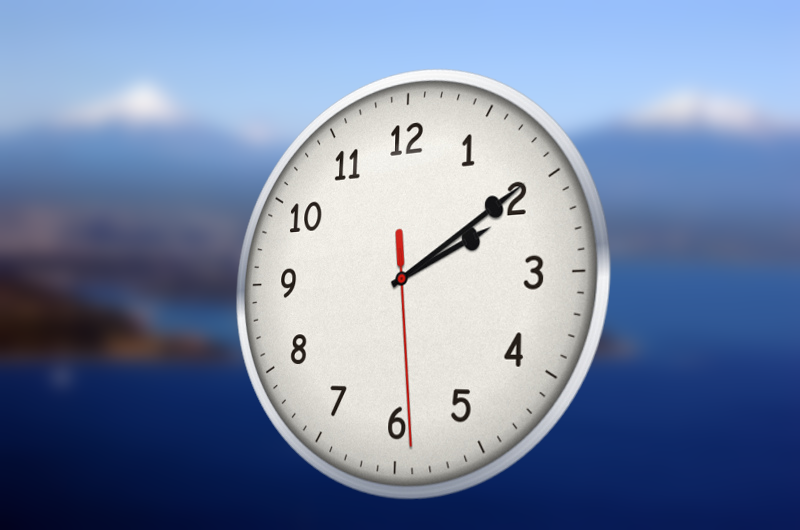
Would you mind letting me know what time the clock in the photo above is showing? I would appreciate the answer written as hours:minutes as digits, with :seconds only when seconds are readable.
2:09:29
